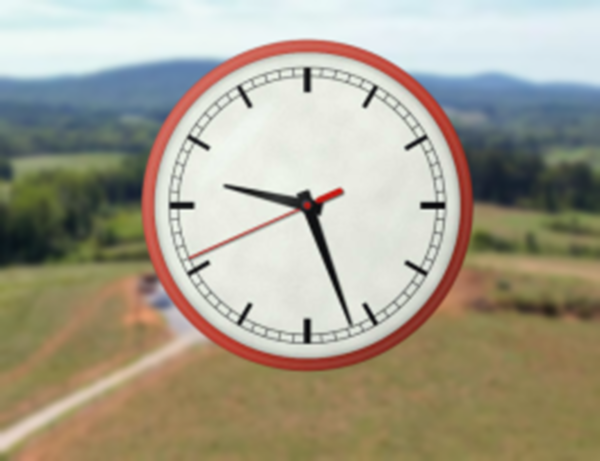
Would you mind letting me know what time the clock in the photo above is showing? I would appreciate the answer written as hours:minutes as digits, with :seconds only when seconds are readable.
9:26:41
